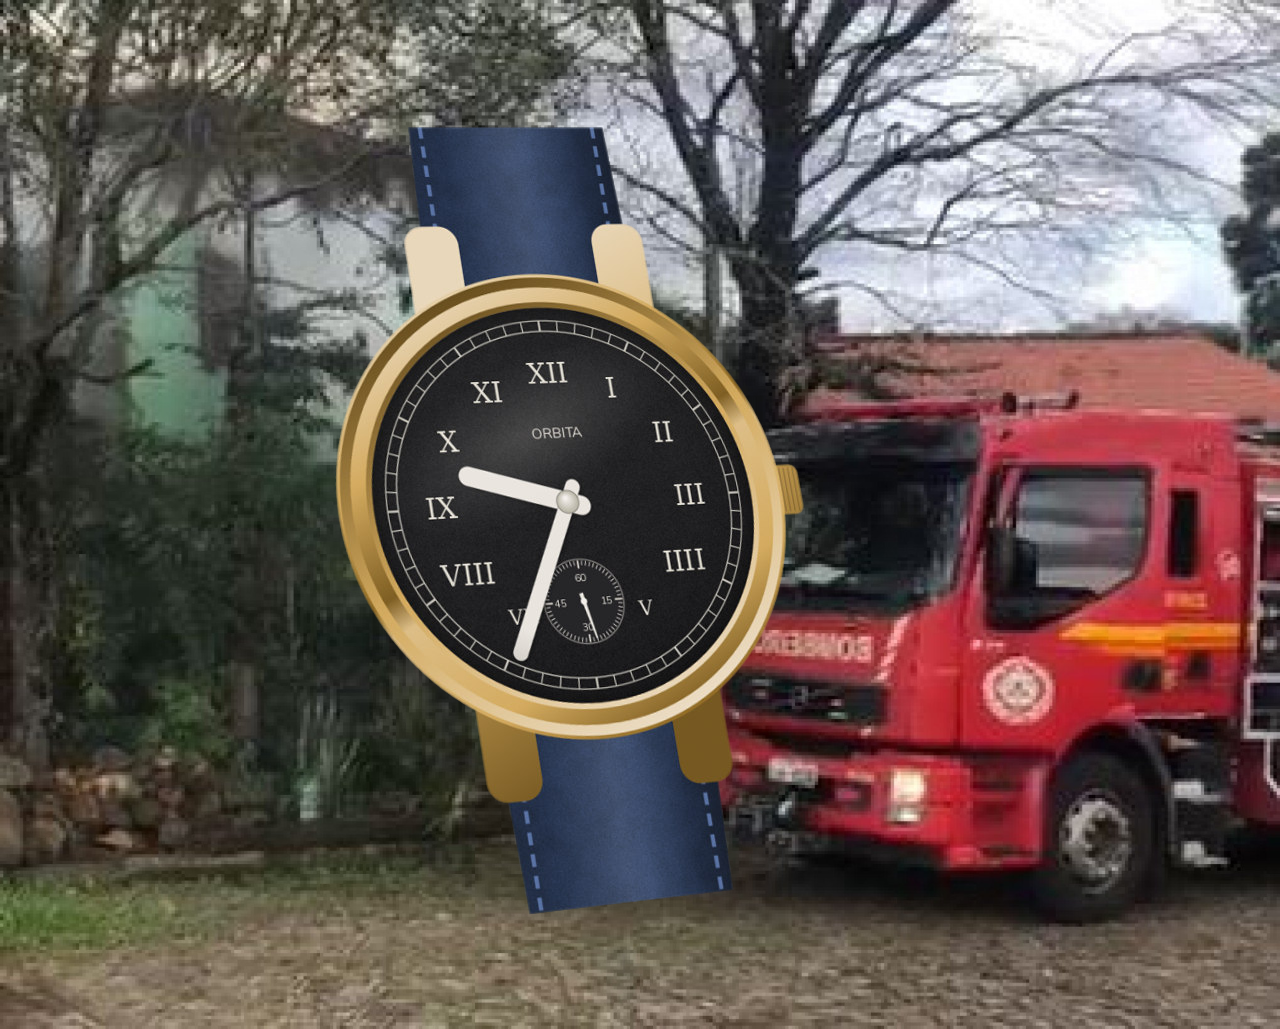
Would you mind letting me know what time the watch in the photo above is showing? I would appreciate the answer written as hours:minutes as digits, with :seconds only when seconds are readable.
9:34:28
